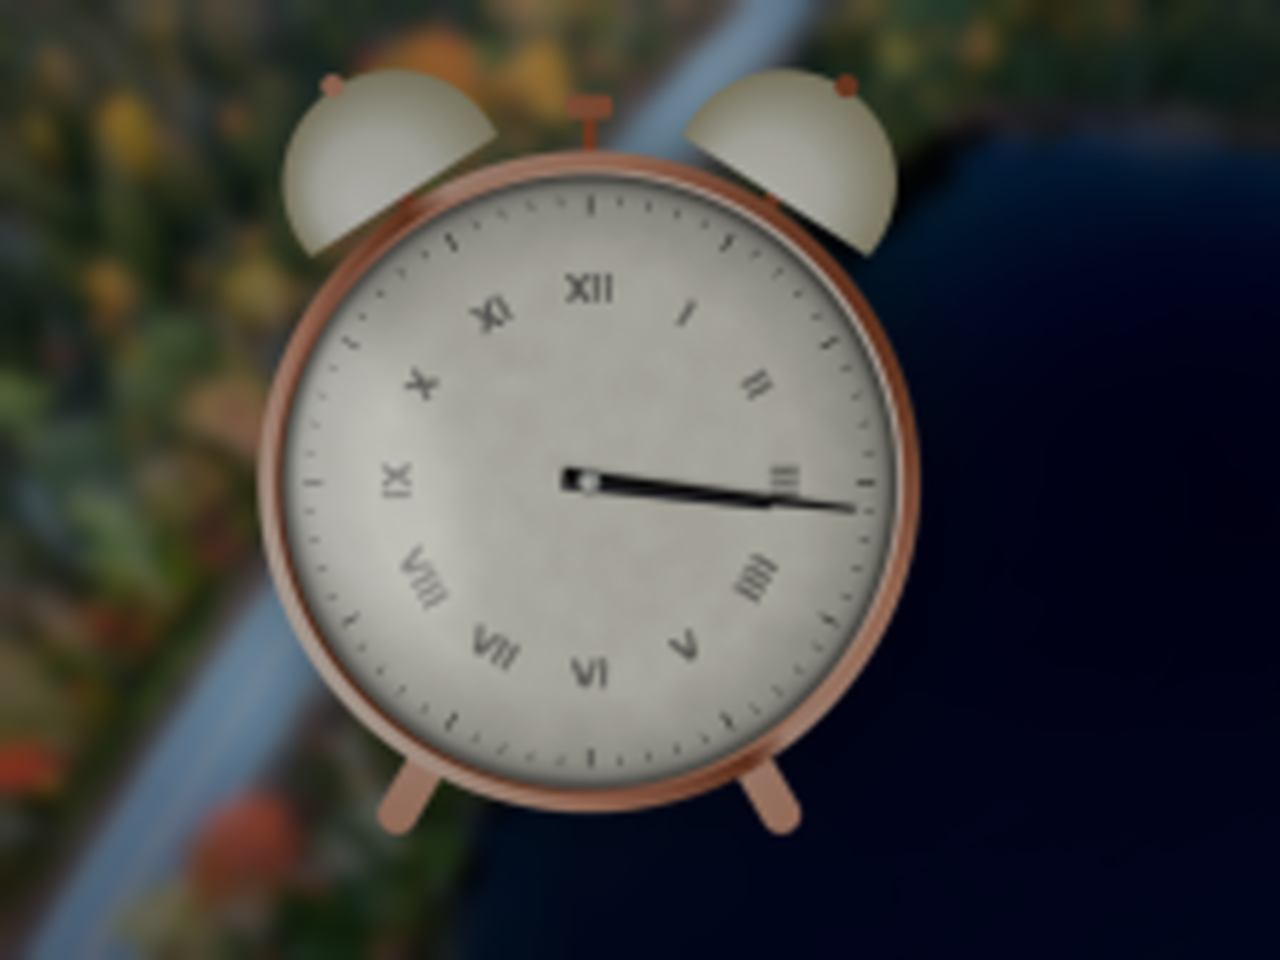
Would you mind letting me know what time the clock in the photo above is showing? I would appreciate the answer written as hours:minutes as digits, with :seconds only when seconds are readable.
3:16
